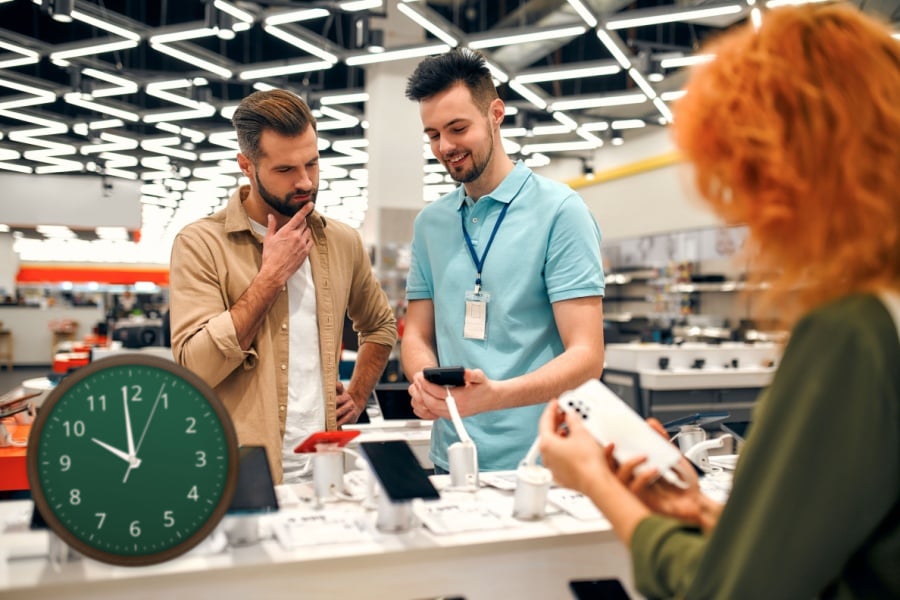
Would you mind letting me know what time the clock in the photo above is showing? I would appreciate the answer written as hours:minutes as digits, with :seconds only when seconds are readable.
9:59:04
